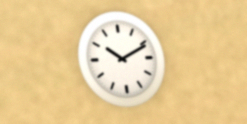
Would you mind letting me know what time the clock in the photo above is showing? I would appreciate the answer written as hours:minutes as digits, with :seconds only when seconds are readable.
10:11
